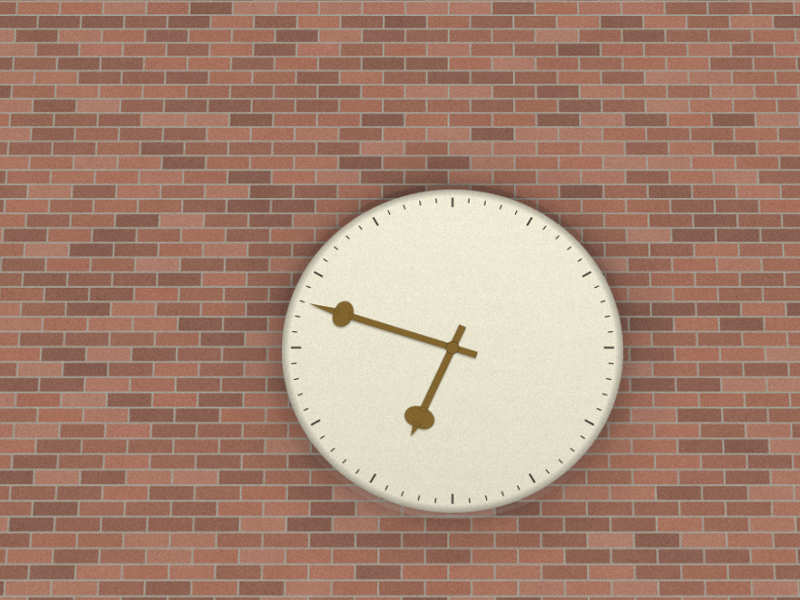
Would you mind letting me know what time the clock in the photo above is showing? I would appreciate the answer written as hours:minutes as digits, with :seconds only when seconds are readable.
6:48
